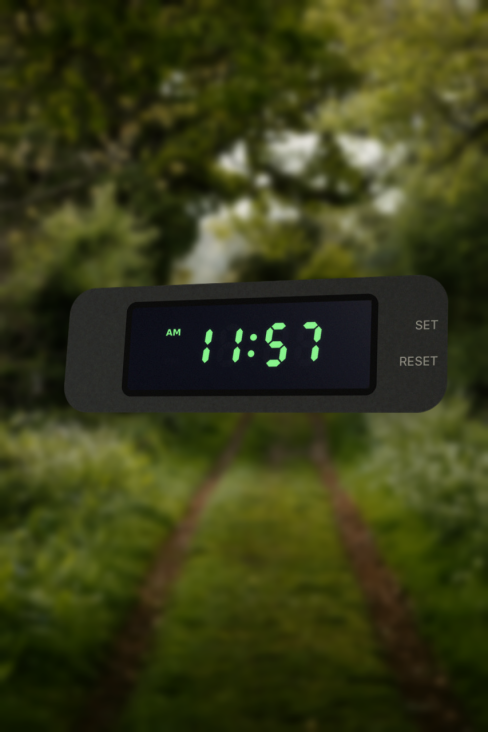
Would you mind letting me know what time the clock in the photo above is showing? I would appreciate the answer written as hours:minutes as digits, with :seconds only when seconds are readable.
11:57
